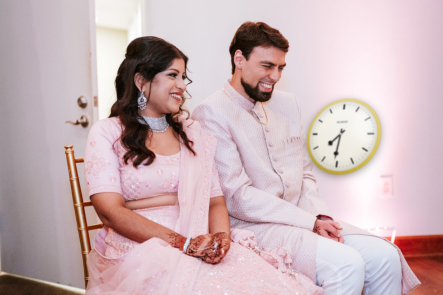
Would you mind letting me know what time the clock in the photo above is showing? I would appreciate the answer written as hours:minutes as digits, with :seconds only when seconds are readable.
7:31
